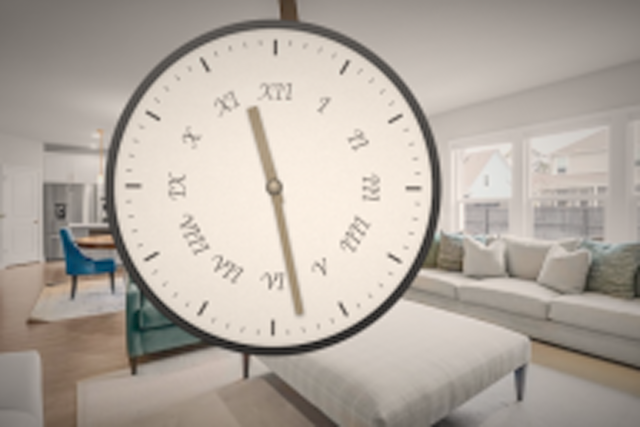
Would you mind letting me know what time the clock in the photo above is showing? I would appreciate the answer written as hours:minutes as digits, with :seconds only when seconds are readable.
11:28
